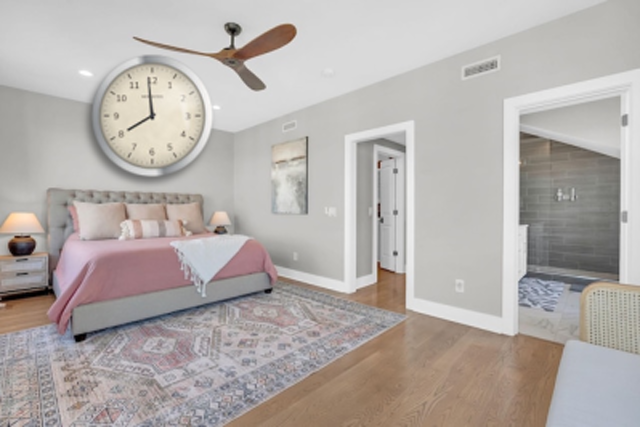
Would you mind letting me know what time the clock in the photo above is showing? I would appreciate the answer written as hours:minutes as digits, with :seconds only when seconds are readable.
7:59
